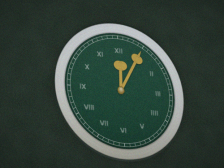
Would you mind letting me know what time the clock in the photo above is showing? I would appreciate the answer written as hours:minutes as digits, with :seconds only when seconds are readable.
12:05
